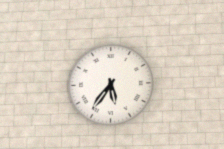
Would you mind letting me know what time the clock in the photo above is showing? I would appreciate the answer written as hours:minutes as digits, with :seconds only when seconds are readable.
5:36
